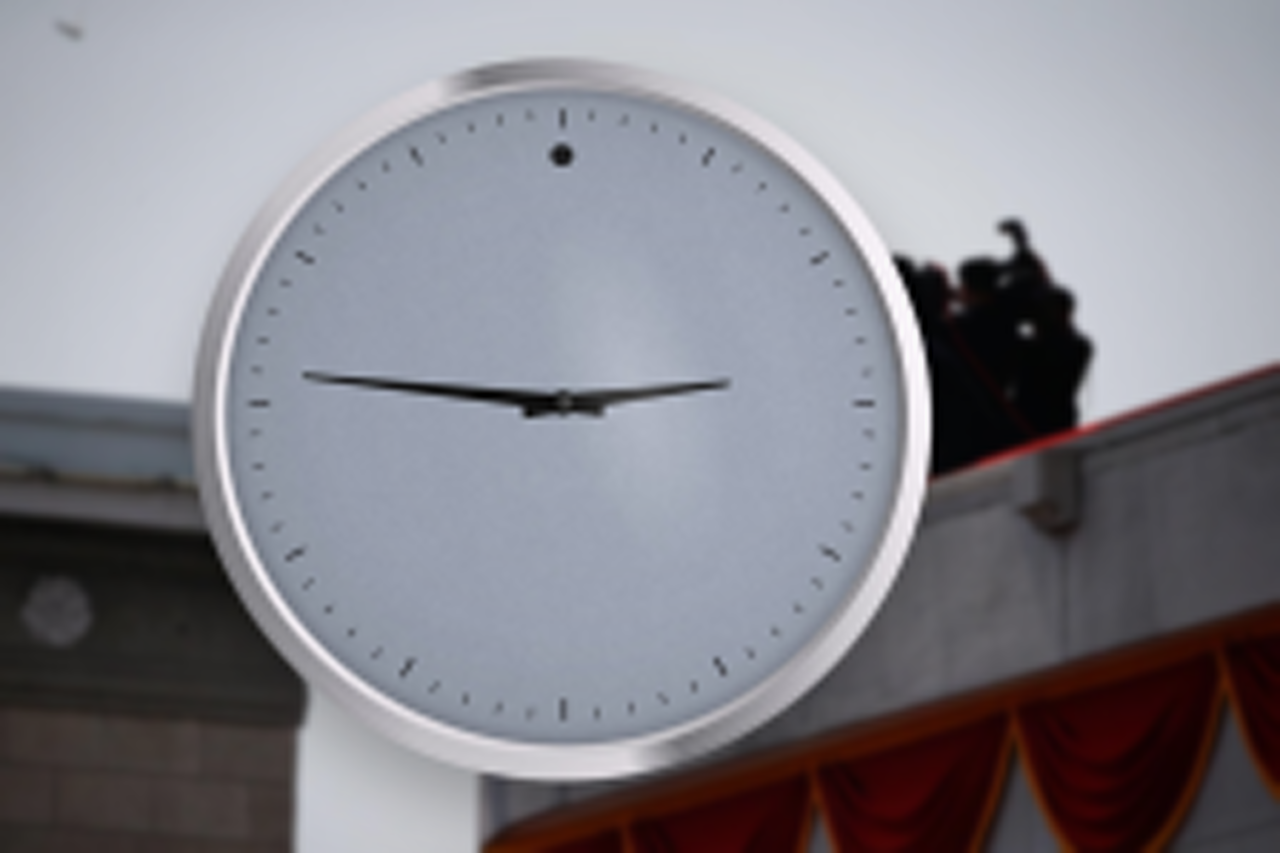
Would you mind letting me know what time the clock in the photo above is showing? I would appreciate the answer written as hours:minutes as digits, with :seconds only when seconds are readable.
2:46
